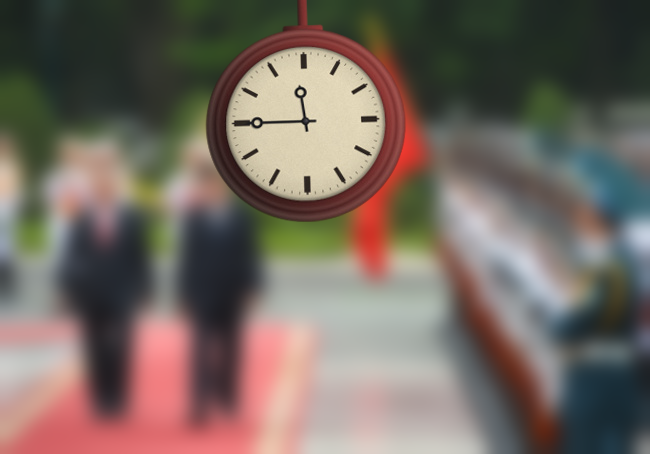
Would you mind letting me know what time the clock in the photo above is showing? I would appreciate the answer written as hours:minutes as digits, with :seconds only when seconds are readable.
11:45
